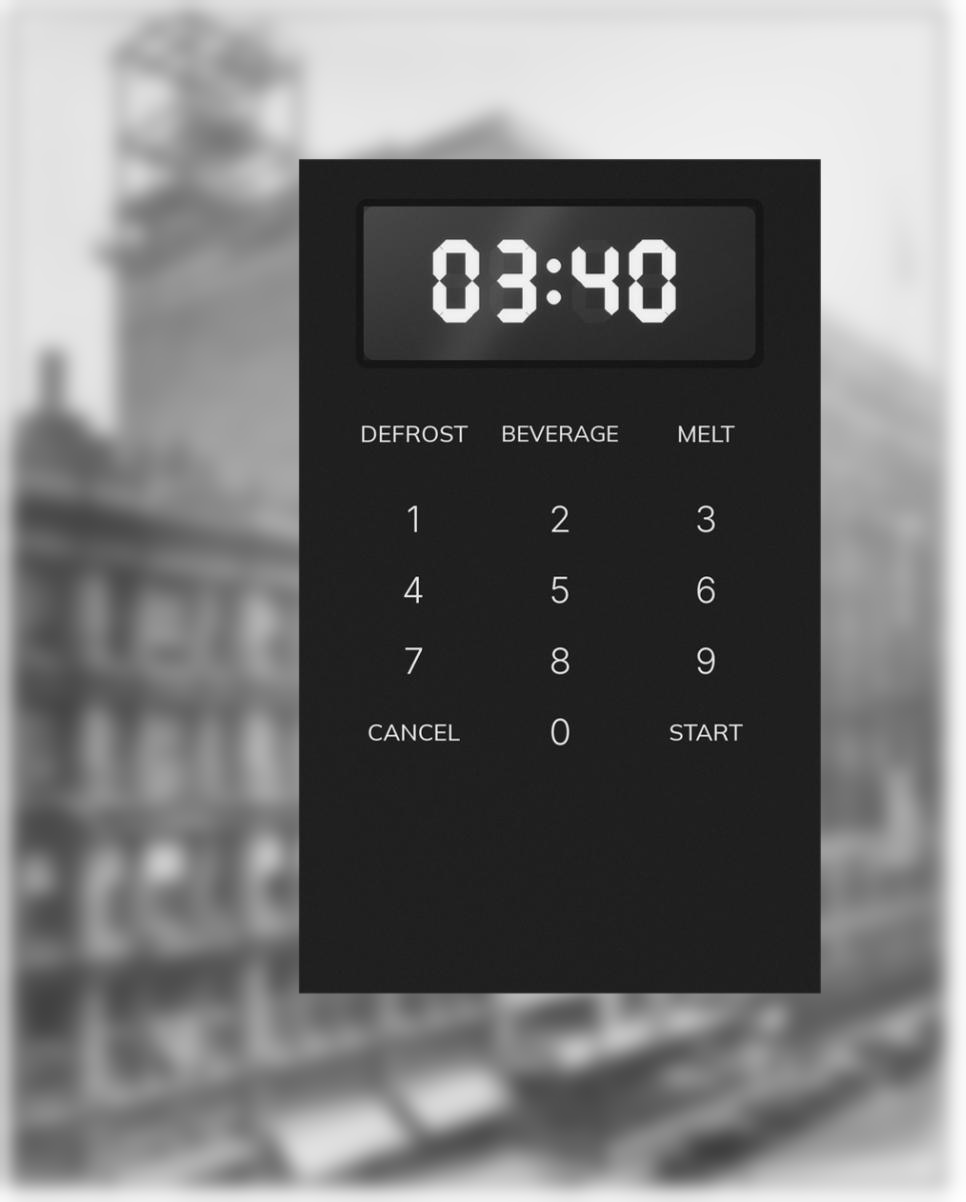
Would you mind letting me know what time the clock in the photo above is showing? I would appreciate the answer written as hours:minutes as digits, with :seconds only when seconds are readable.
3:40
